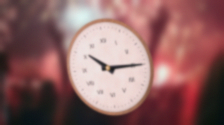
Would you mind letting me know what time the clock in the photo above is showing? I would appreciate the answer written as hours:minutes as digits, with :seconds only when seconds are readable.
10:15
